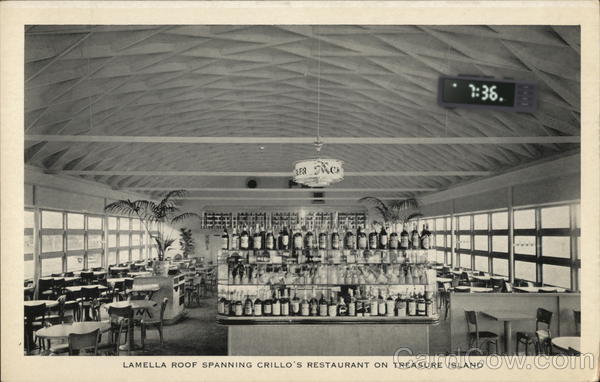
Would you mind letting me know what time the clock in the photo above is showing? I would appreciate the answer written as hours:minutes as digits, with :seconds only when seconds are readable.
7:36
